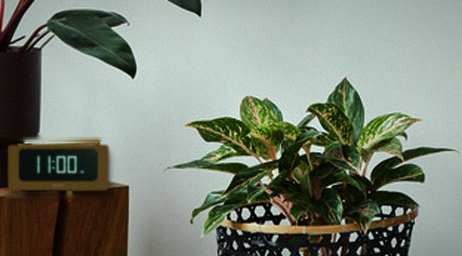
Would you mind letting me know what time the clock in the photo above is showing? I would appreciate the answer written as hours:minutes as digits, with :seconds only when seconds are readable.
11:00
